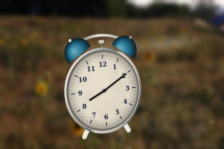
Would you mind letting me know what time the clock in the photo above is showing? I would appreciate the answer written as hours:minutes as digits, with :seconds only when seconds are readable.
8:10
